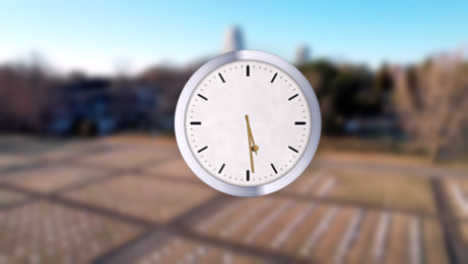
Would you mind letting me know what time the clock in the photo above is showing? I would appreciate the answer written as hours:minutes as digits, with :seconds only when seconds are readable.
5:29
